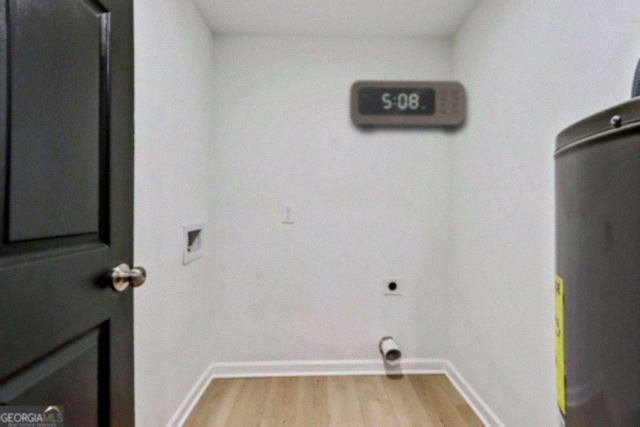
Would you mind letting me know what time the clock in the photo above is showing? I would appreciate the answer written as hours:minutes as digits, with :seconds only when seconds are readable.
5:08
